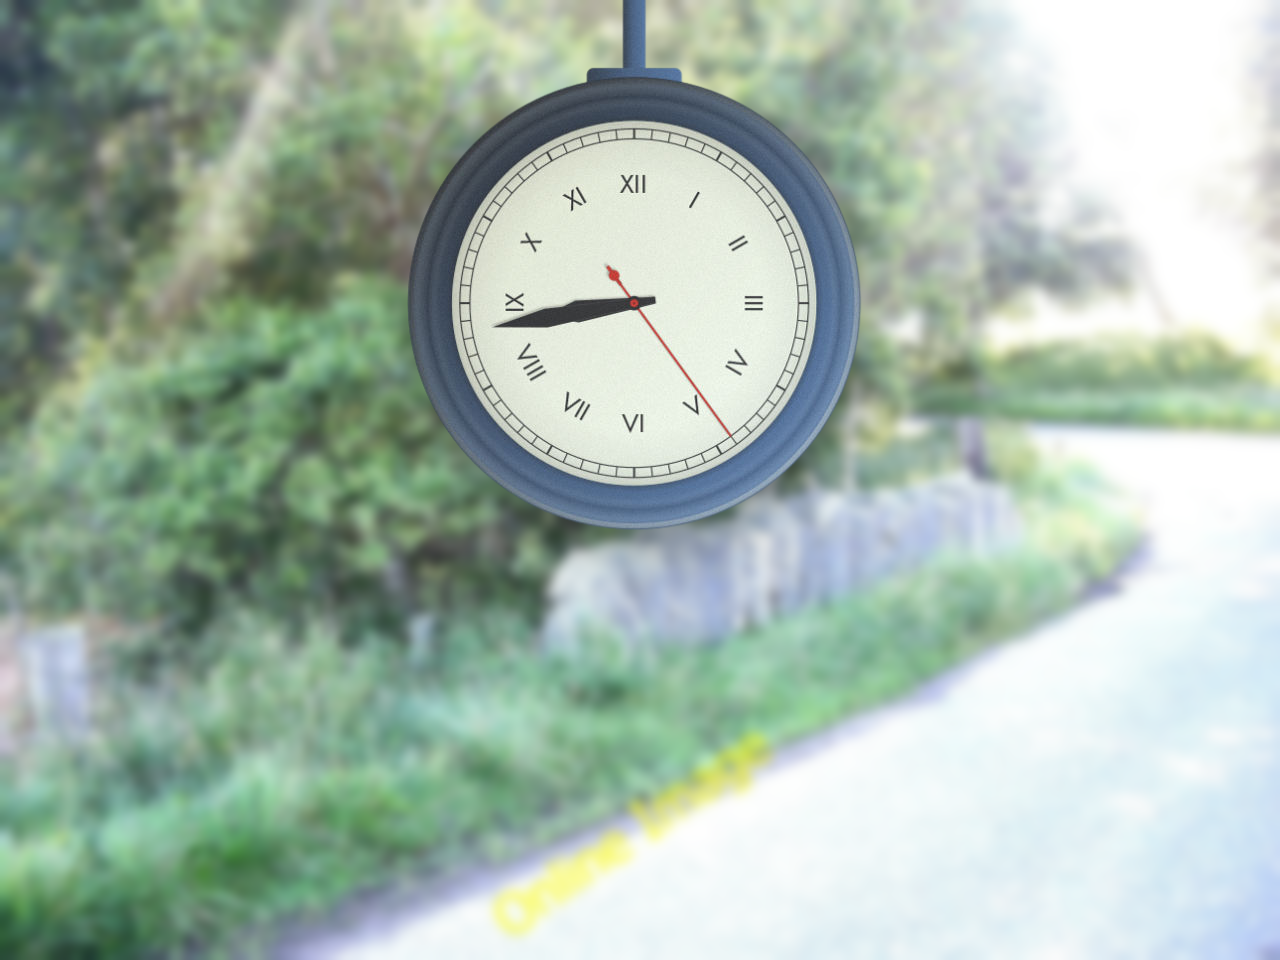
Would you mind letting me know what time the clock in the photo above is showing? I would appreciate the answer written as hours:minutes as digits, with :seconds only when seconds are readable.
8:43:24
